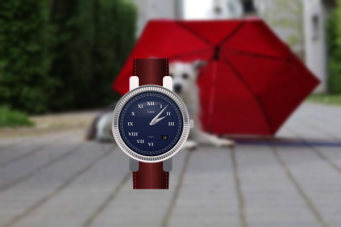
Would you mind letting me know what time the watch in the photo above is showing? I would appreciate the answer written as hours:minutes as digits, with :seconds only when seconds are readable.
2:07
